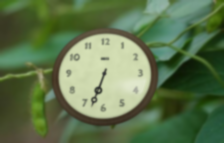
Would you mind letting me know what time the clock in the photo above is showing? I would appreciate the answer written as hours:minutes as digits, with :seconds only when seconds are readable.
6:33
